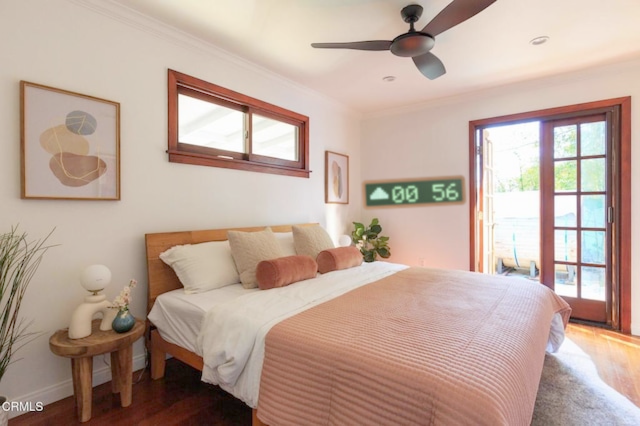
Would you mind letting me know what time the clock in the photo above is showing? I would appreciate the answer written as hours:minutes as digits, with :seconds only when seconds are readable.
0:56
